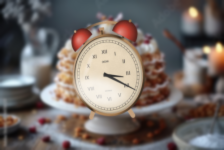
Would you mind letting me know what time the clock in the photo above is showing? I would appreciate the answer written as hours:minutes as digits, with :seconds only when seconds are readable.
3:20
